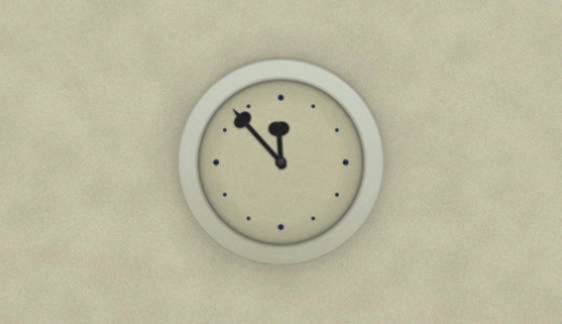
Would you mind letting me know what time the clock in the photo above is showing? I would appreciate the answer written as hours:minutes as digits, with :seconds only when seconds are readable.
11:53
